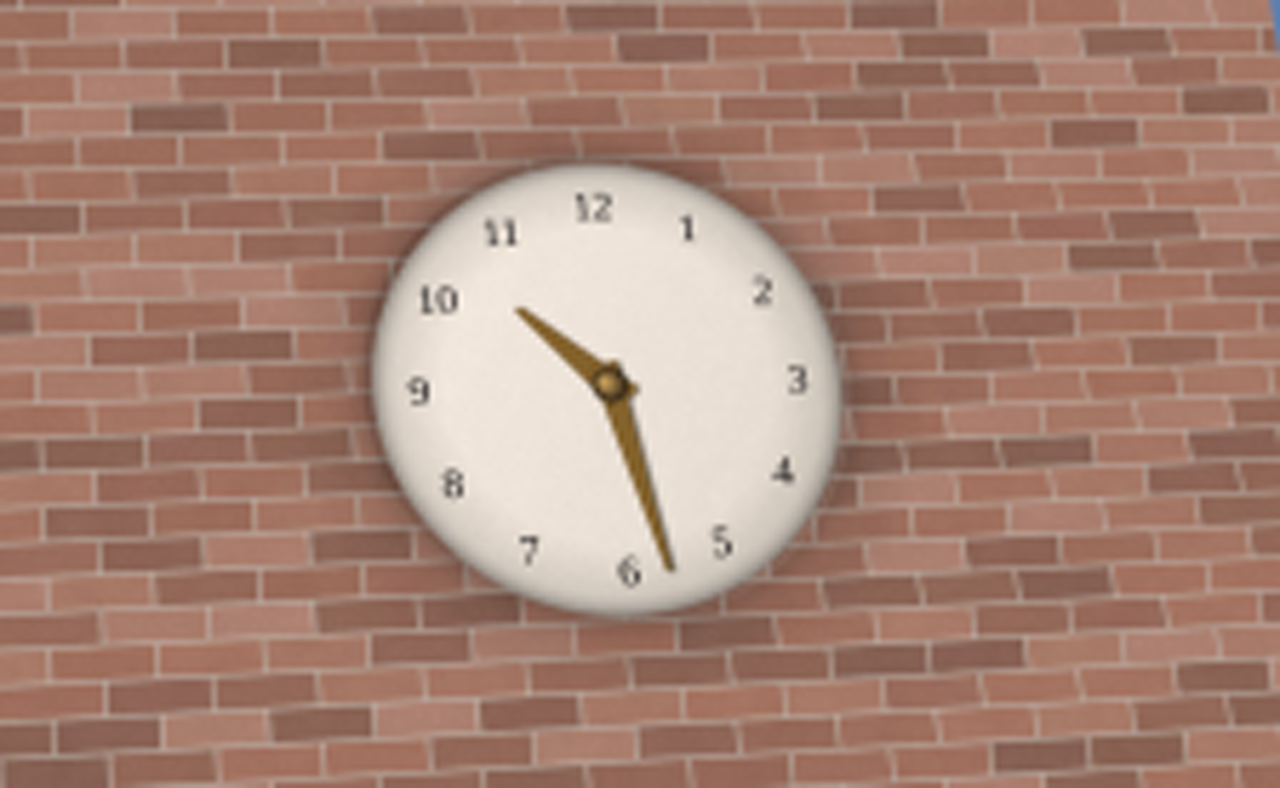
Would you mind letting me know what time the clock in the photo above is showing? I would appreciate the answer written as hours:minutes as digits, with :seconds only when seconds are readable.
10:28
